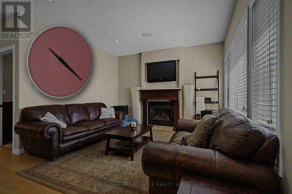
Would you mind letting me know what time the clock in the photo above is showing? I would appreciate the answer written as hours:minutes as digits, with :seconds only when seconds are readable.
10:22
